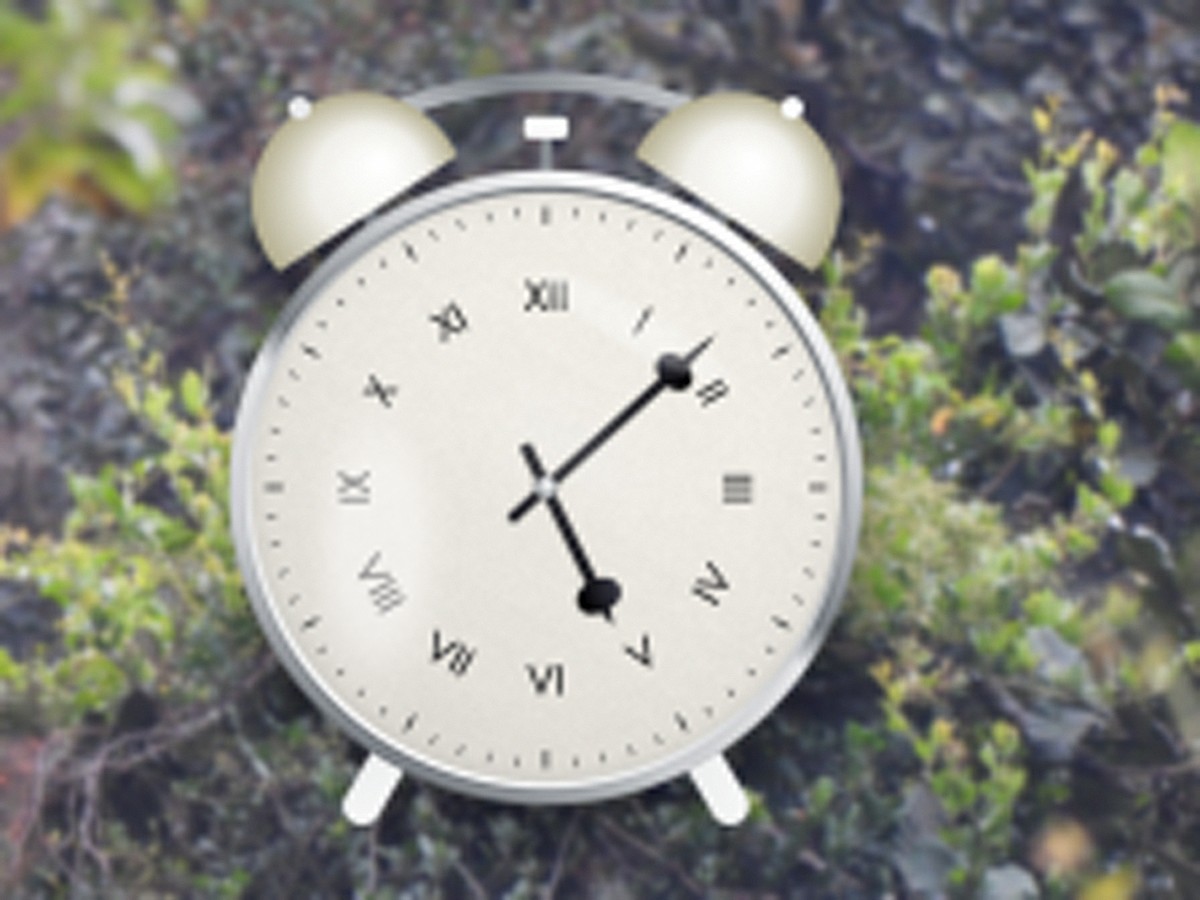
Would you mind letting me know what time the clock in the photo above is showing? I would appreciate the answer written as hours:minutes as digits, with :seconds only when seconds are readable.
5:08
